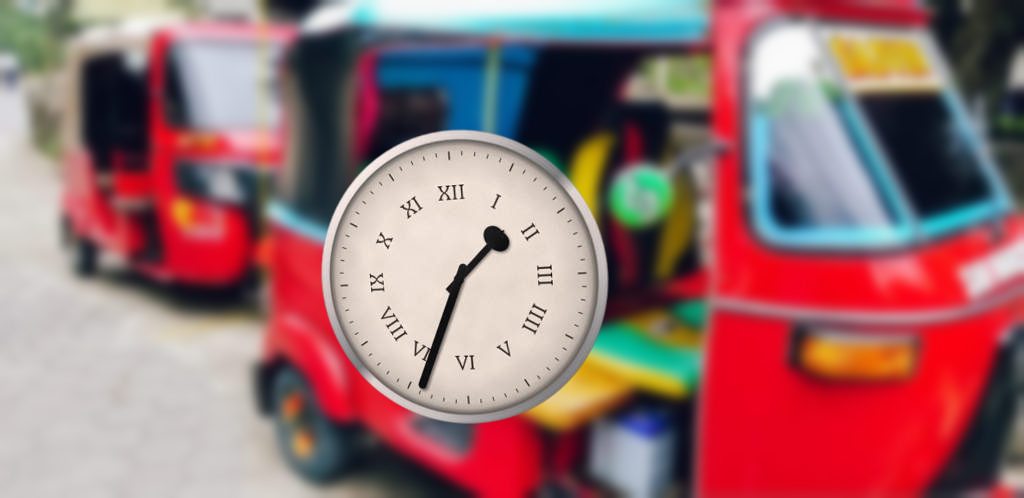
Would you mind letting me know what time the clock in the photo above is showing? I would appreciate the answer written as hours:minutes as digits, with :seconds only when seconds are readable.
1:34
